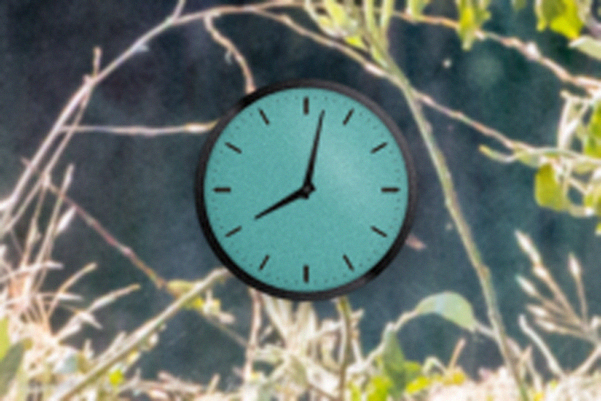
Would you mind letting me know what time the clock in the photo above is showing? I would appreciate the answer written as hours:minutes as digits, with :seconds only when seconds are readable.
8:02
